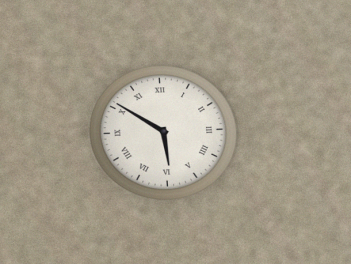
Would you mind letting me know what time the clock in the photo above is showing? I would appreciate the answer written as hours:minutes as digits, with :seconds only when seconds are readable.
5:51
